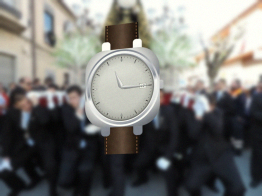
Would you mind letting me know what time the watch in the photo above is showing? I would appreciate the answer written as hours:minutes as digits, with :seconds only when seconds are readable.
11:15
